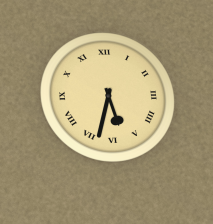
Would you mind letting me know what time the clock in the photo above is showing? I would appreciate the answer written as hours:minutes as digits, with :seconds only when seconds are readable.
5:33
